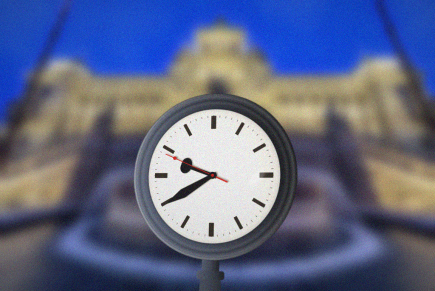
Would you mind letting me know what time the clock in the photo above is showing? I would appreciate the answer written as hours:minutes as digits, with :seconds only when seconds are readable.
9:39:49
